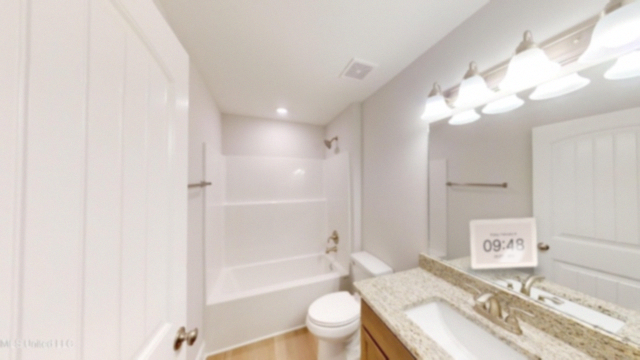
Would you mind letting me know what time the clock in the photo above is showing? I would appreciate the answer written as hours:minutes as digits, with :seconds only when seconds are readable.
9:48
